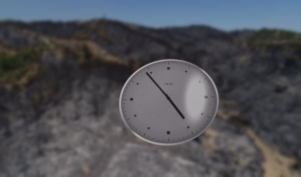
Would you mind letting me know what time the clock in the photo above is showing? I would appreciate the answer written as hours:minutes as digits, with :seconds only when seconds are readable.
4:54
